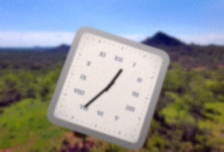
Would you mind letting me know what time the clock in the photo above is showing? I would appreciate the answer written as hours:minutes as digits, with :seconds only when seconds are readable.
12:35
